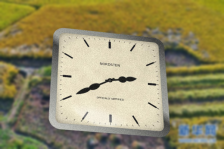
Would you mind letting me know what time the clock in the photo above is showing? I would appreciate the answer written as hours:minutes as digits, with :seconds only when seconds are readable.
2:40
